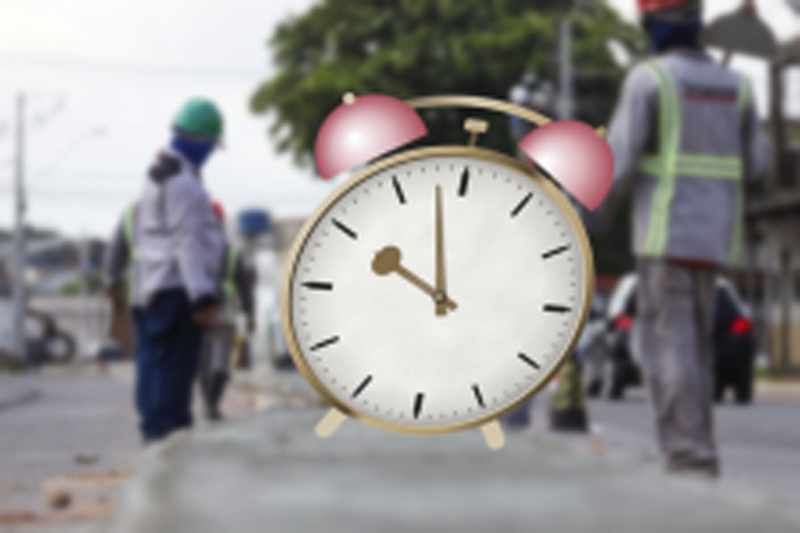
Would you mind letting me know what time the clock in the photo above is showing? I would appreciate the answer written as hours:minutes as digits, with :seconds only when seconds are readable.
9:58
